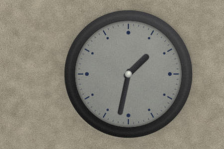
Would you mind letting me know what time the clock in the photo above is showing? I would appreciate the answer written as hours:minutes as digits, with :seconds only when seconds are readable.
1:32
